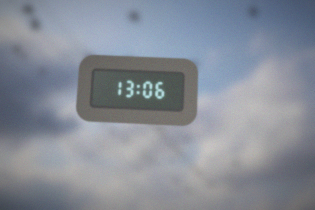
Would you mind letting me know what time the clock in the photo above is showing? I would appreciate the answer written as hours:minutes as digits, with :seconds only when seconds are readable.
13:06
